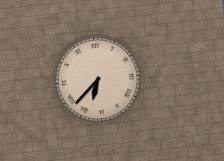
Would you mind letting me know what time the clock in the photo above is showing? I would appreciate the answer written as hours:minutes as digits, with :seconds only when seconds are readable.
6:38
